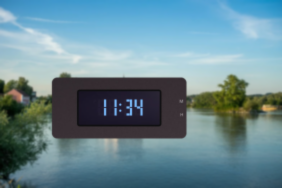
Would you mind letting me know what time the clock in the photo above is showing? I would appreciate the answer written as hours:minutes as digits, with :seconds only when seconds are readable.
11:34
